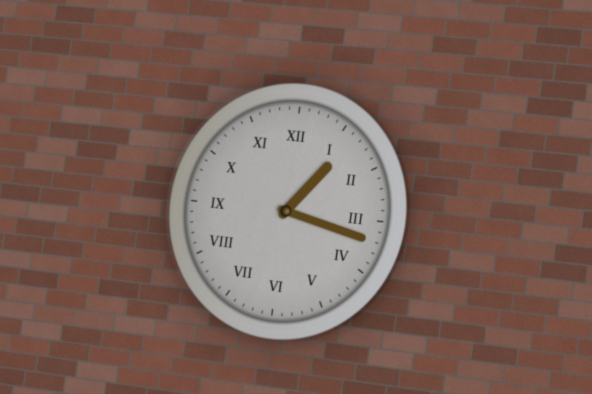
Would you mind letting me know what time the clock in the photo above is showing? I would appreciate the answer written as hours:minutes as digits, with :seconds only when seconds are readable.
1:17
